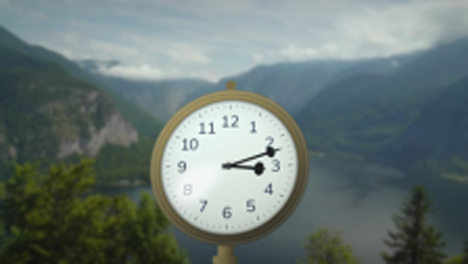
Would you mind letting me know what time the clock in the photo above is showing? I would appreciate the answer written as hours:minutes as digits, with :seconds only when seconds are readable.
3:12
